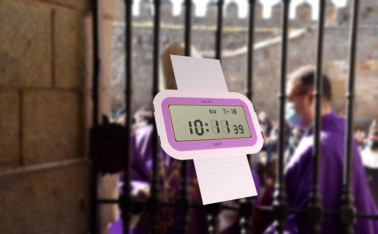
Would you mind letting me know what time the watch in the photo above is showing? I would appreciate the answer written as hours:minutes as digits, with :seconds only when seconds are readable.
10:11:39
